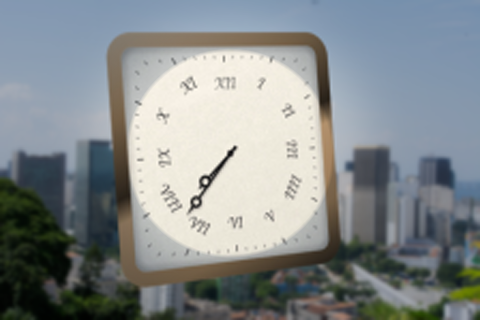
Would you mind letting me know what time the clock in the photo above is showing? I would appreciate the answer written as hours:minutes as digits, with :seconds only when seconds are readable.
7:37
